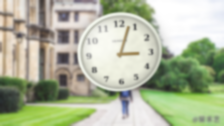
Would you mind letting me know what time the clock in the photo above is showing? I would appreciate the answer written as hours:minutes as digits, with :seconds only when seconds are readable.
3:03
